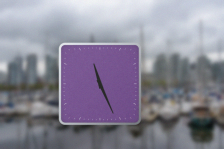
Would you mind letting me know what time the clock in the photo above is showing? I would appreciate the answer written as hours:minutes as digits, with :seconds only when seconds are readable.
11:26
